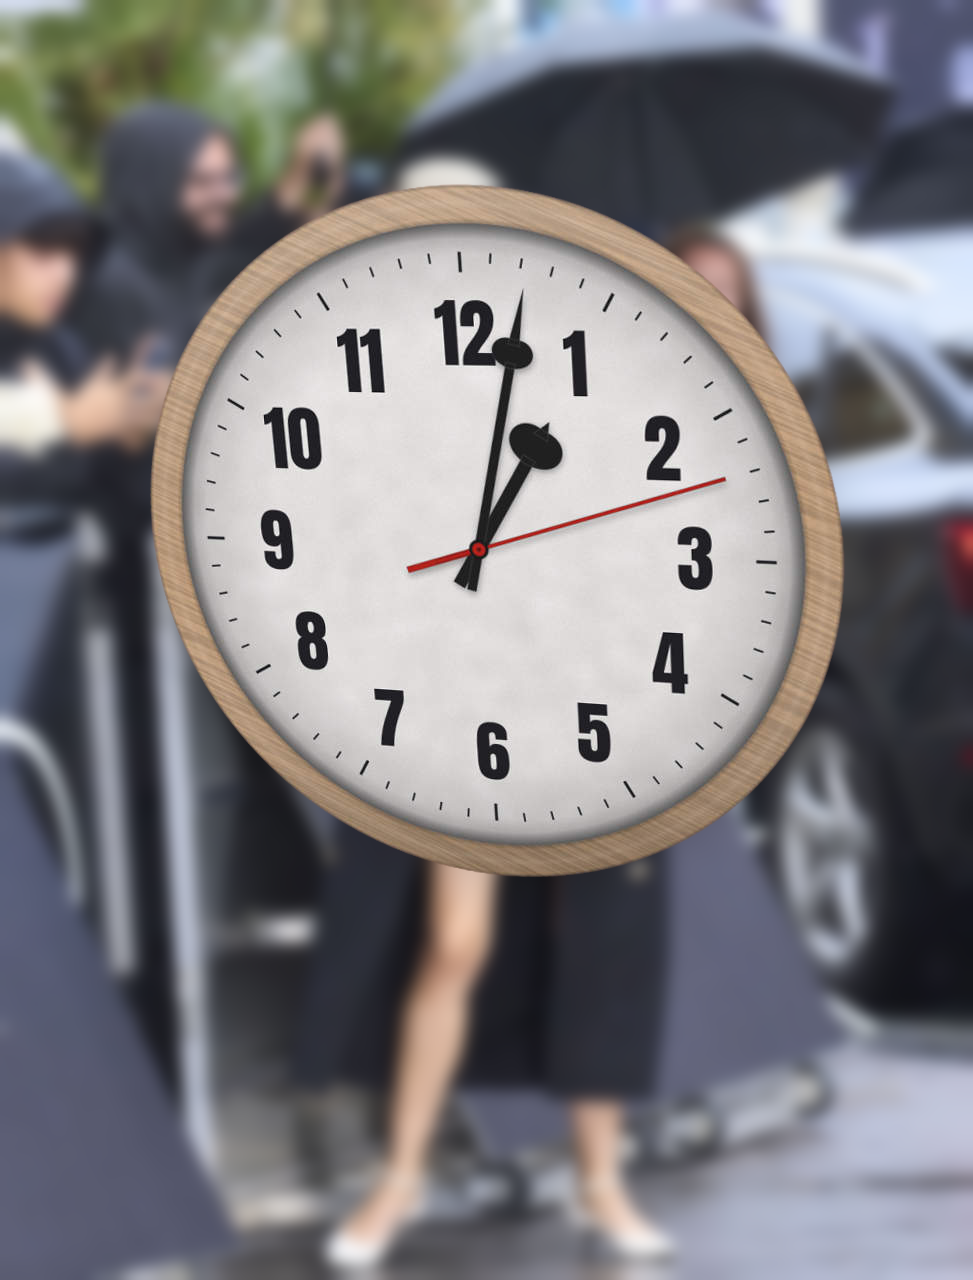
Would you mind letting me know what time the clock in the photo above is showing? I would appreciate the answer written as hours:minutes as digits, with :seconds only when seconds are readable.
1:02:12
